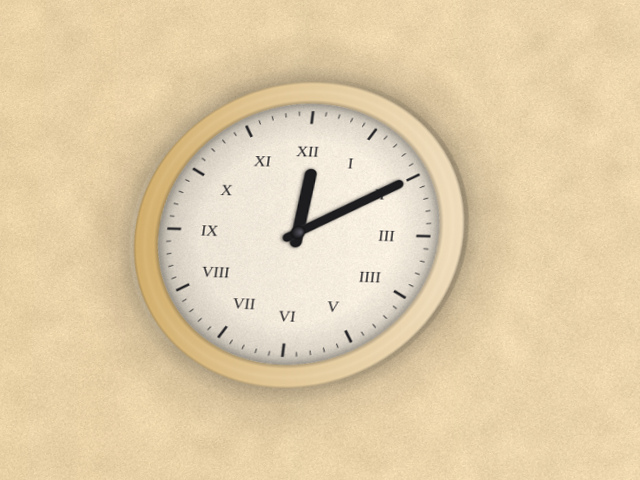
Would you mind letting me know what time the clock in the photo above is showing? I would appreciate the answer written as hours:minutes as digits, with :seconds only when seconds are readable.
12:10
